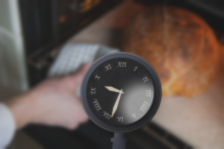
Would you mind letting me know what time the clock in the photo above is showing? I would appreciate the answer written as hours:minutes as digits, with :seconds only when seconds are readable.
9:33
